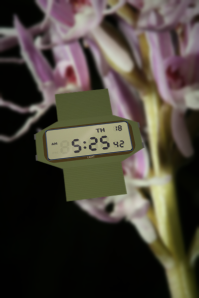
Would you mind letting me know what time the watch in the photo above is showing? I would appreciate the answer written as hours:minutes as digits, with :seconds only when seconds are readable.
5:25:42
